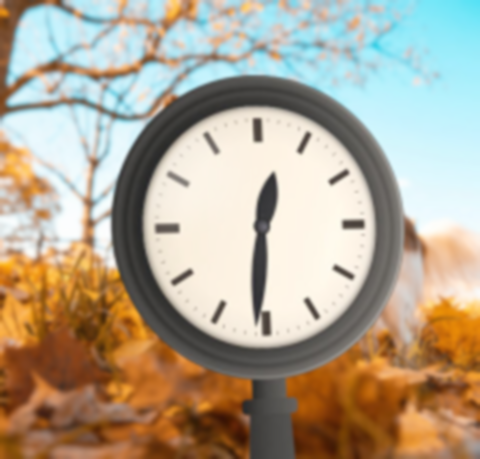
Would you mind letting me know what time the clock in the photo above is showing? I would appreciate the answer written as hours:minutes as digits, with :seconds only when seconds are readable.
12:31
